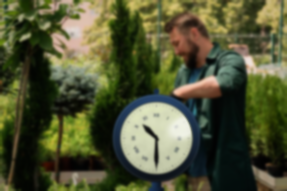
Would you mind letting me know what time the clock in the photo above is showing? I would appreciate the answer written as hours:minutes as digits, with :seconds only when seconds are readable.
10:30
